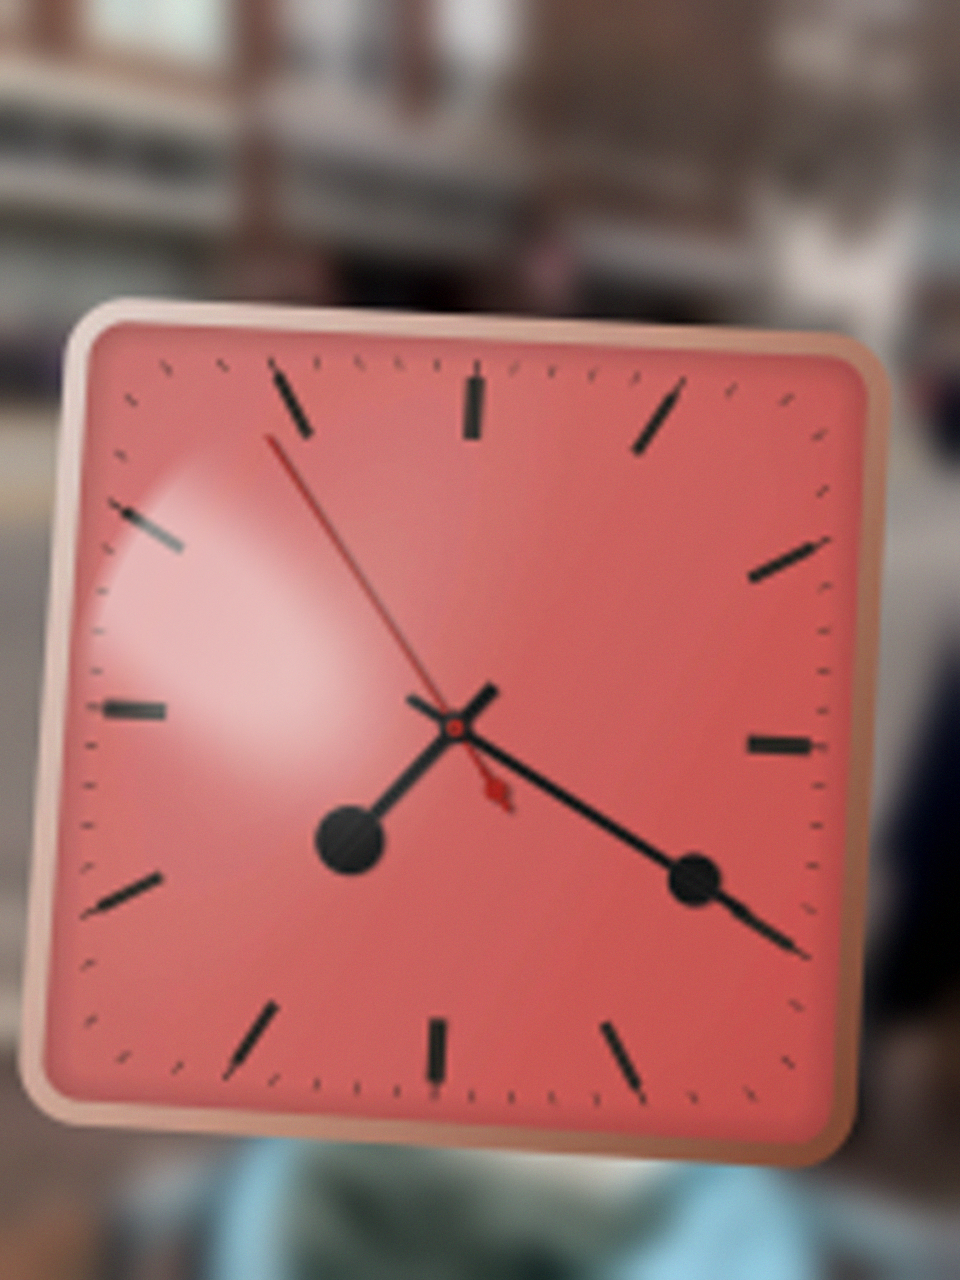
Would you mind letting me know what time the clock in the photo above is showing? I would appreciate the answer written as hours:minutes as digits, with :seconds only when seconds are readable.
7:19:54
